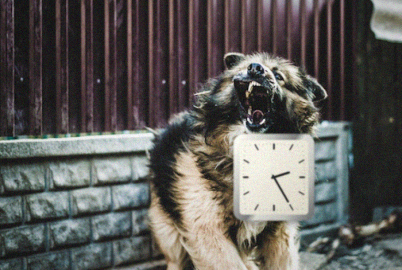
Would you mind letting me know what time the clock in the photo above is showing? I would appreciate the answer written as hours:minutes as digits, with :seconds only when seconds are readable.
2:25
